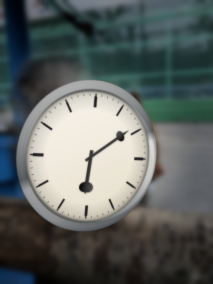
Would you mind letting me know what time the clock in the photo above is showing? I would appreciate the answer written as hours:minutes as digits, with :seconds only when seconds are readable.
6:09
